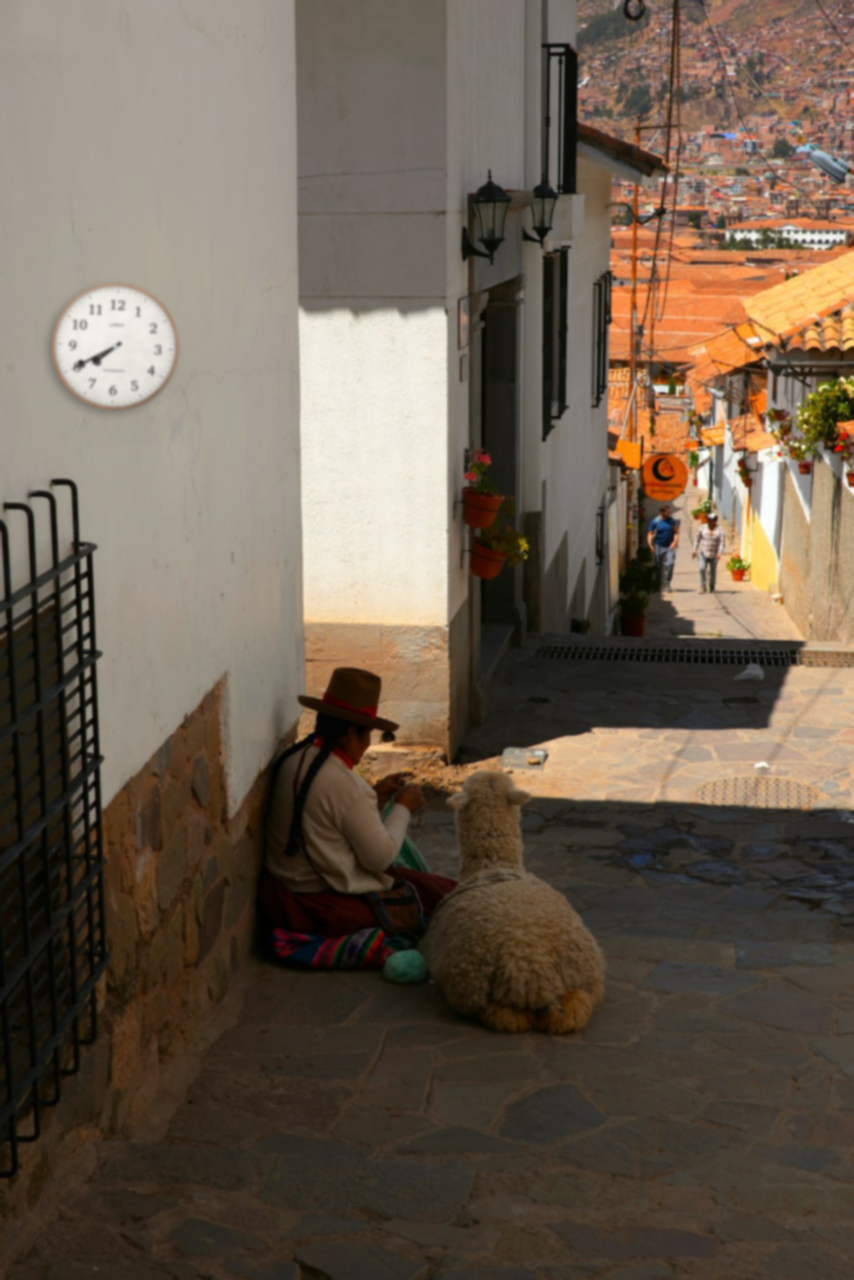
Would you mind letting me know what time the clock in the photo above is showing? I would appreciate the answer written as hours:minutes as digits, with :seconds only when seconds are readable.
7:40
